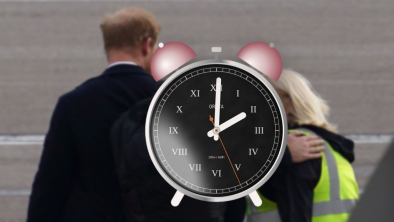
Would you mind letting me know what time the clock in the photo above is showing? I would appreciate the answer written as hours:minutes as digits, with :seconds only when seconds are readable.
2:00:26
